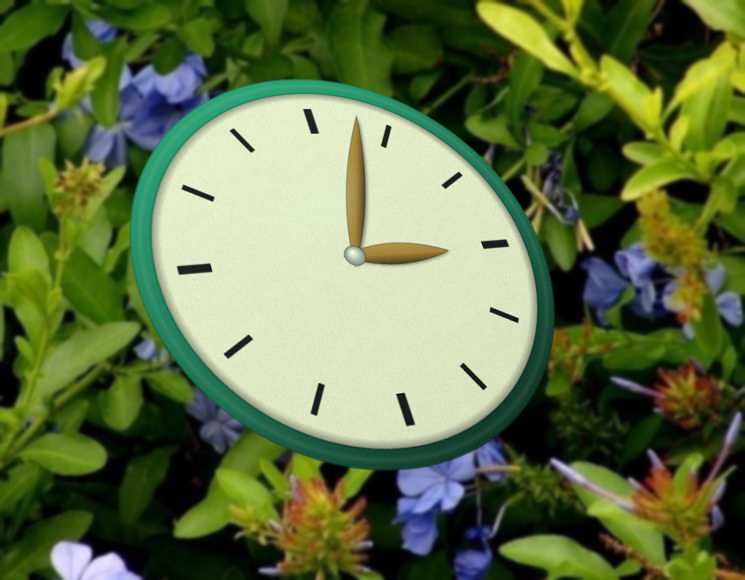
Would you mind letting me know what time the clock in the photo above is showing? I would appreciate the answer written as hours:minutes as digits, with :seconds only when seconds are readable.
3:03
